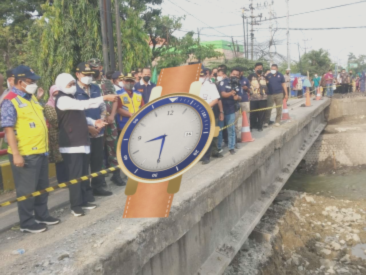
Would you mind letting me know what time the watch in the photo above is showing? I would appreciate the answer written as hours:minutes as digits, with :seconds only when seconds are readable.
8:30
